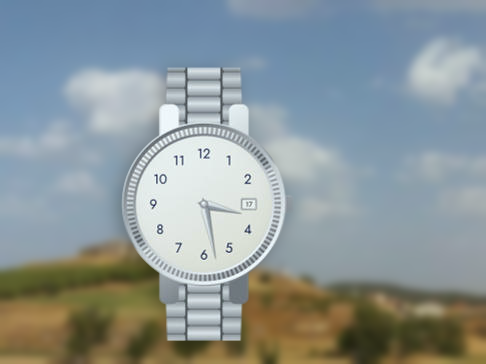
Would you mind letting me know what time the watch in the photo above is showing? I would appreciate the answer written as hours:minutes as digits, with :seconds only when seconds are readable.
3:28
